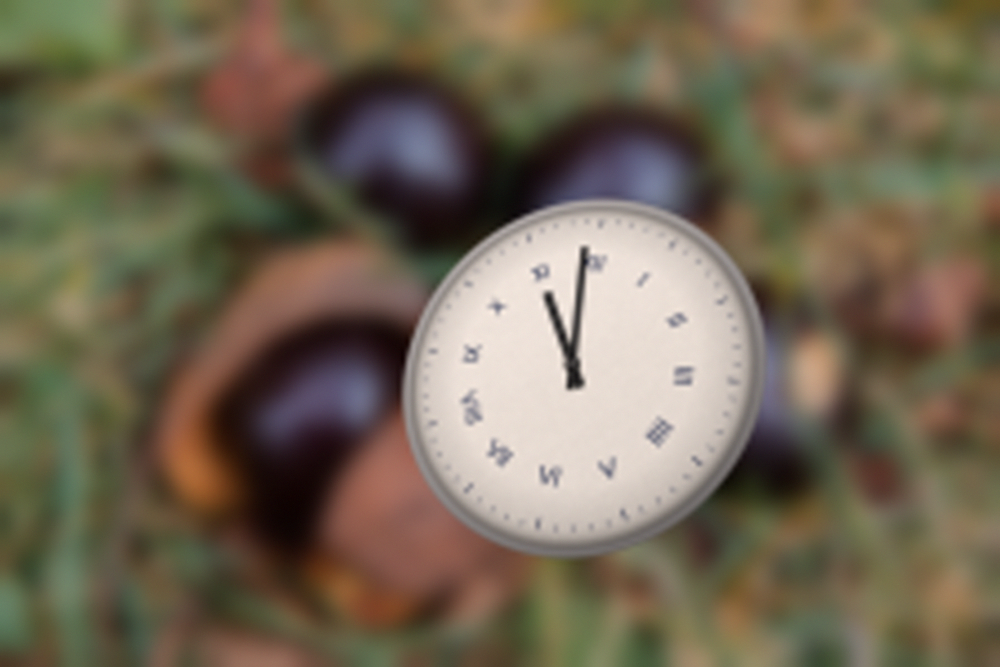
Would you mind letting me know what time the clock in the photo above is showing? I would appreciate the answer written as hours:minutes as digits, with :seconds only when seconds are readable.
10:59
